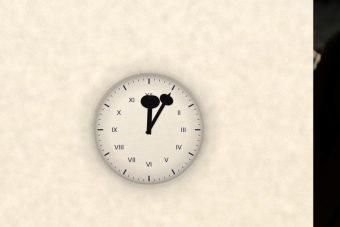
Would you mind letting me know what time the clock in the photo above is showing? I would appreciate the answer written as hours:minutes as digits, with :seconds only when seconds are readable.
12:05
